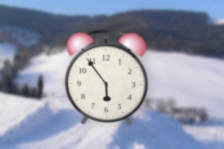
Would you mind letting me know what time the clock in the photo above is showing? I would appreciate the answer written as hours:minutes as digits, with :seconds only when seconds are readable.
5:54
